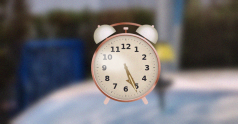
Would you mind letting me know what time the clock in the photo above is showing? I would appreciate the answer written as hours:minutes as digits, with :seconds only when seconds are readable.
5:26
